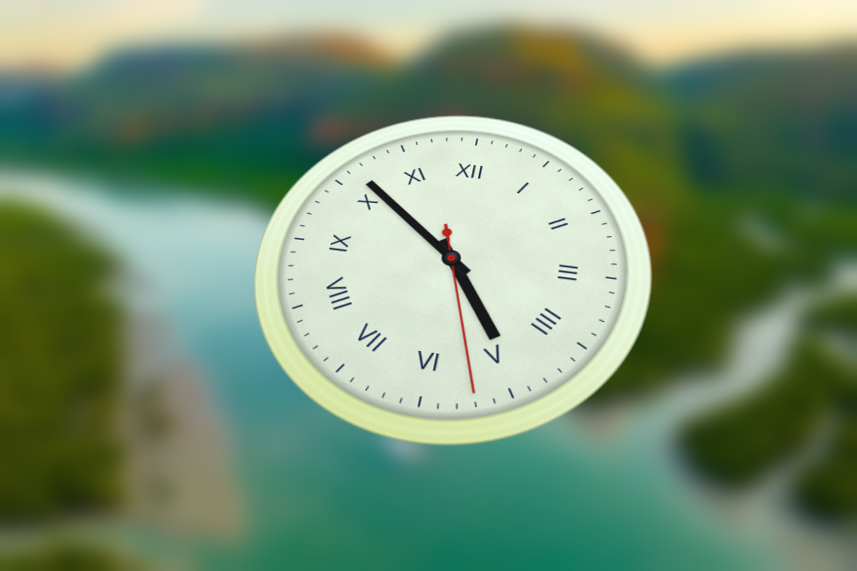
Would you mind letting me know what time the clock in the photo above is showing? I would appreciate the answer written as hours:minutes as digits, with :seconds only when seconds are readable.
4:51:27
